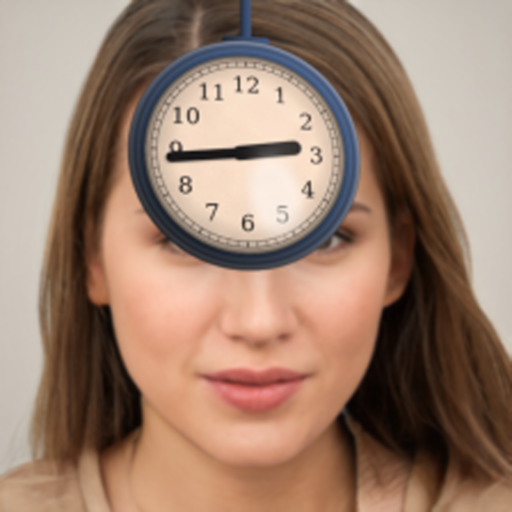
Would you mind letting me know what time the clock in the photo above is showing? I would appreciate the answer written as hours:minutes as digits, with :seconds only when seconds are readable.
2:44
